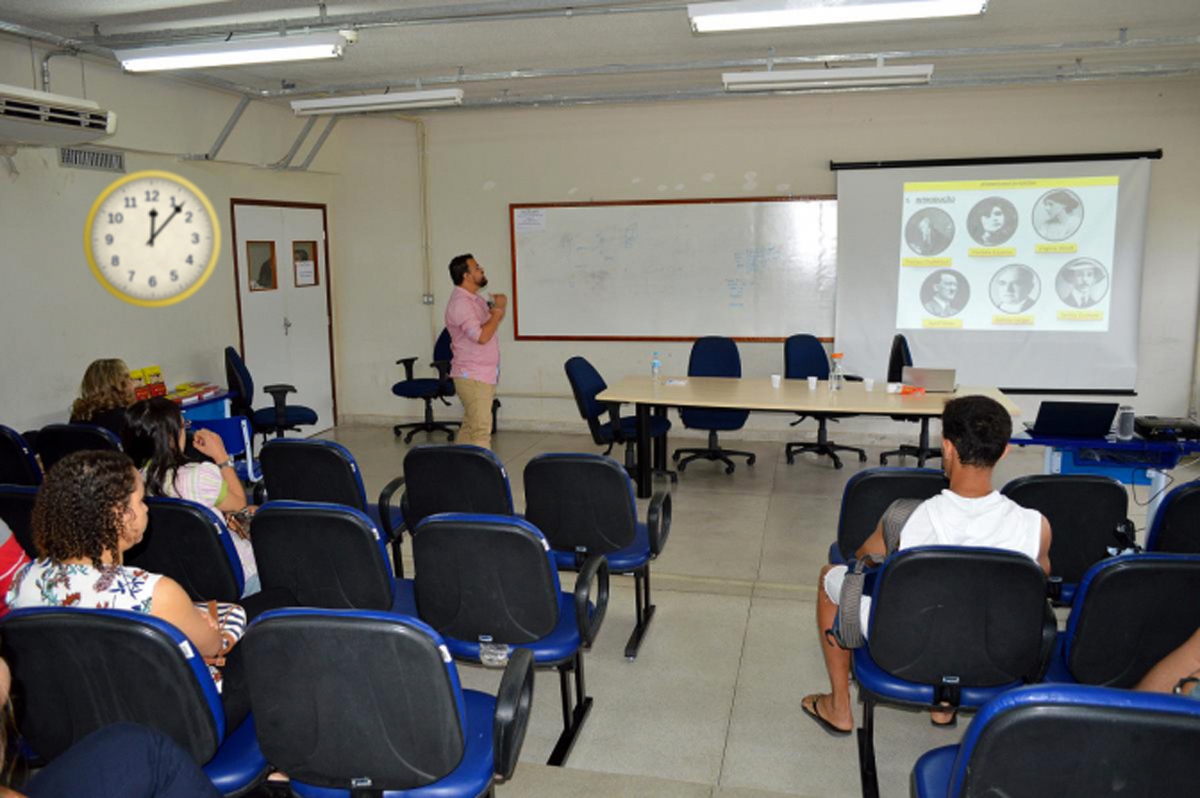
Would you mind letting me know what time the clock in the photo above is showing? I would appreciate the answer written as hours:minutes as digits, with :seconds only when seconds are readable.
12:07
